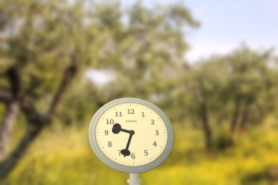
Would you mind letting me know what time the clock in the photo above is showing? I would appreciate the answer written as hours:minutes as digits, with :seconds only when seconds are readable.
9:33
